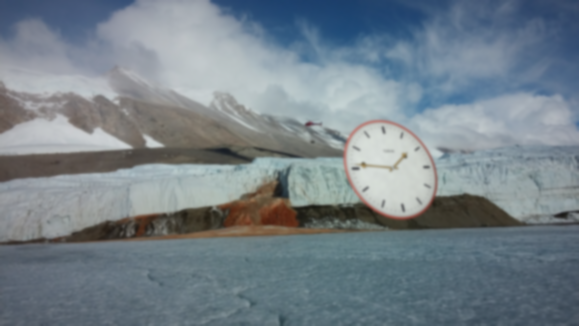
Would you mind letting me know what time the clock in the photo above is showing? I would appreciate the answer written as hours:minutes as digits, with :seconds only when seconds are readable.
1:46
